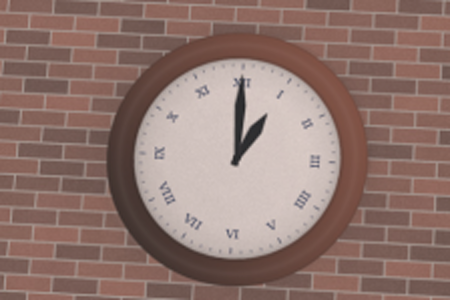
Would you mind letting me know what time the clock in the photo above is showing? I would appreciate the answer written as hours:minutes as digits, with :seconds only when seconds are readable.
1:00
